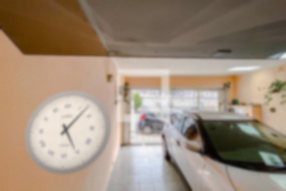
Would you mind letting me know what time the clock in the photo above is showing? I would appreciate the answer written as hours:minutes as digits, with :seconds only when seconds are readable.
5:07
